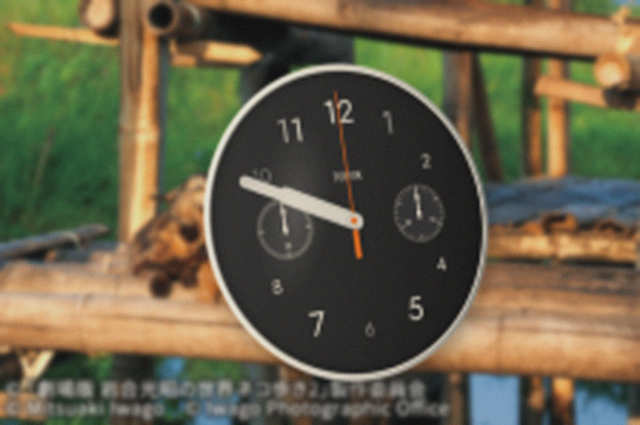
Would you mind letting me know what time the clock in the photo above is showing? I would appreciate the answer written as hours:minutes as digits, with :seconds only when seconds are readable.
9:49
